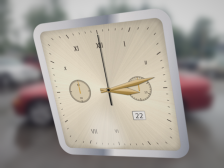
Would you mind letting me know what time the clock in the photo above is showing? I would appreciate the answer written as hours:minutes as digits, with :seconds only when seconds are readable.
3:13
